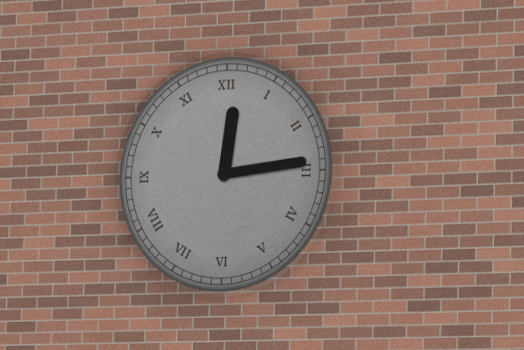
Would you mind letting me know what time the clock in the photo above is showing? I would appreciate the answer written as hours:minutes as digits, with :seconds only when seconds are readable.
12:14
